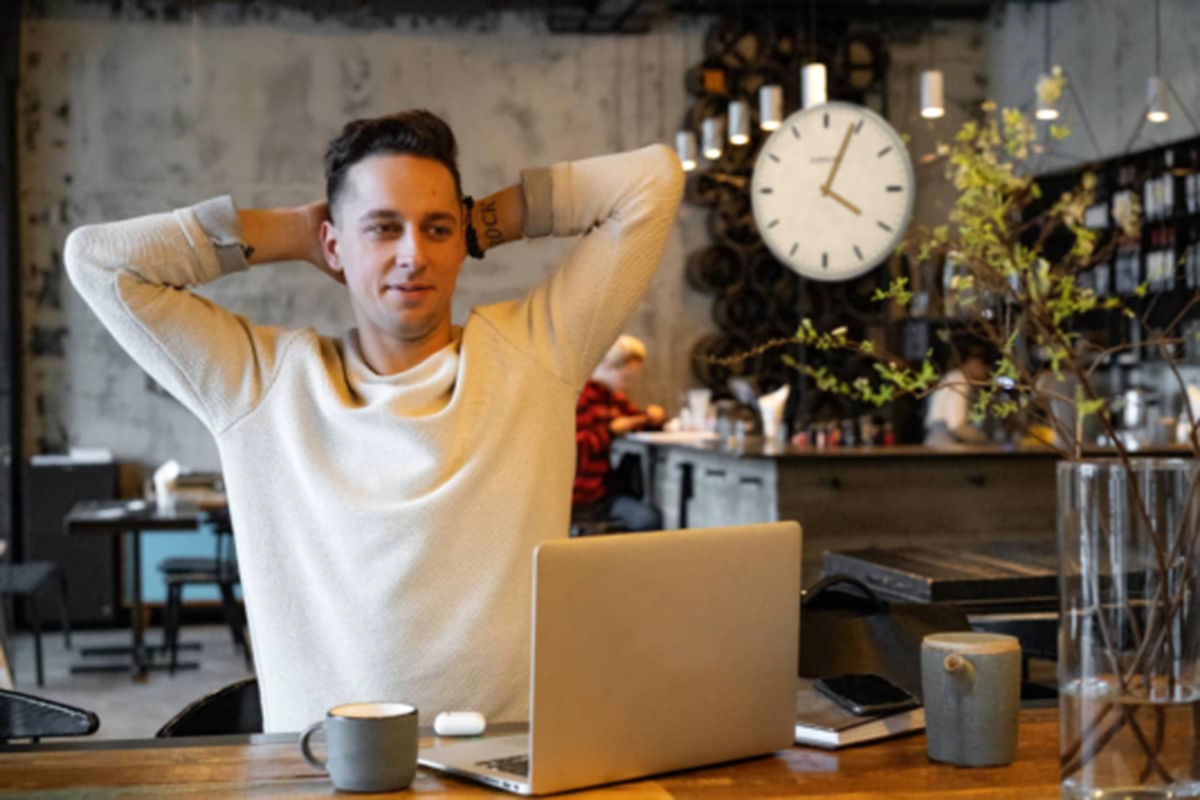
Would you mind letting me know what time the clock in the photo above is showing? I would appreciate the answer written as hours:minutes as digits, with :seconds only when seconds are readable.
4:04
